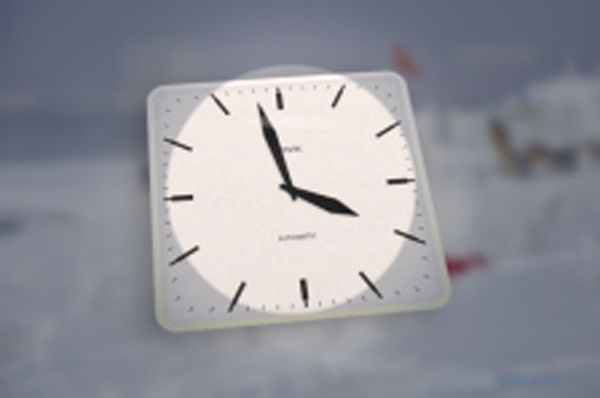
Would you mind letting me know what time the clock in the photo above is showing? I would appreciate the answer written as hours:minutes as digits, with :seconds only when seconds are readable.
3:58
